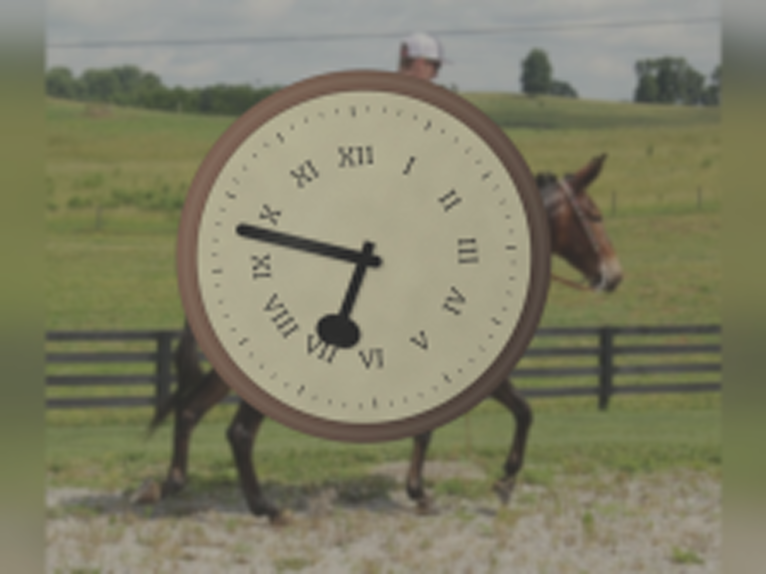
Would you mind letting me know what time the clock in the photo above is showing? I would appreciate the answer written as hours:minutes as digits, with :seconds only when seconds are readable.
6:48
